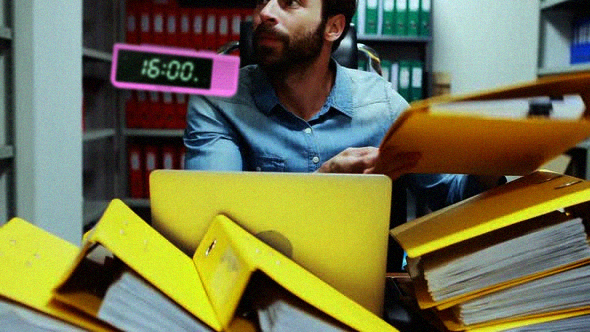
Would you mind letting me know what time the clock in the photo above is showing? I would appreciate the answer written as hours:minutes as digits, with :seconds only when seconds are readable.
16:00
